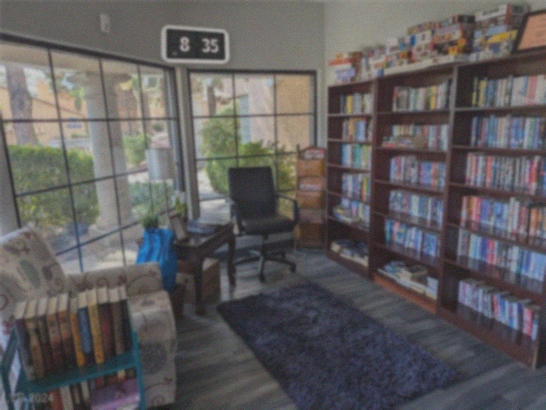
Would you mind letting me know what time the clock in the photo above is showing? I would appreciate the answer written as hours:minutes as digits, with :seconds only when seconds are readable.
8:35
